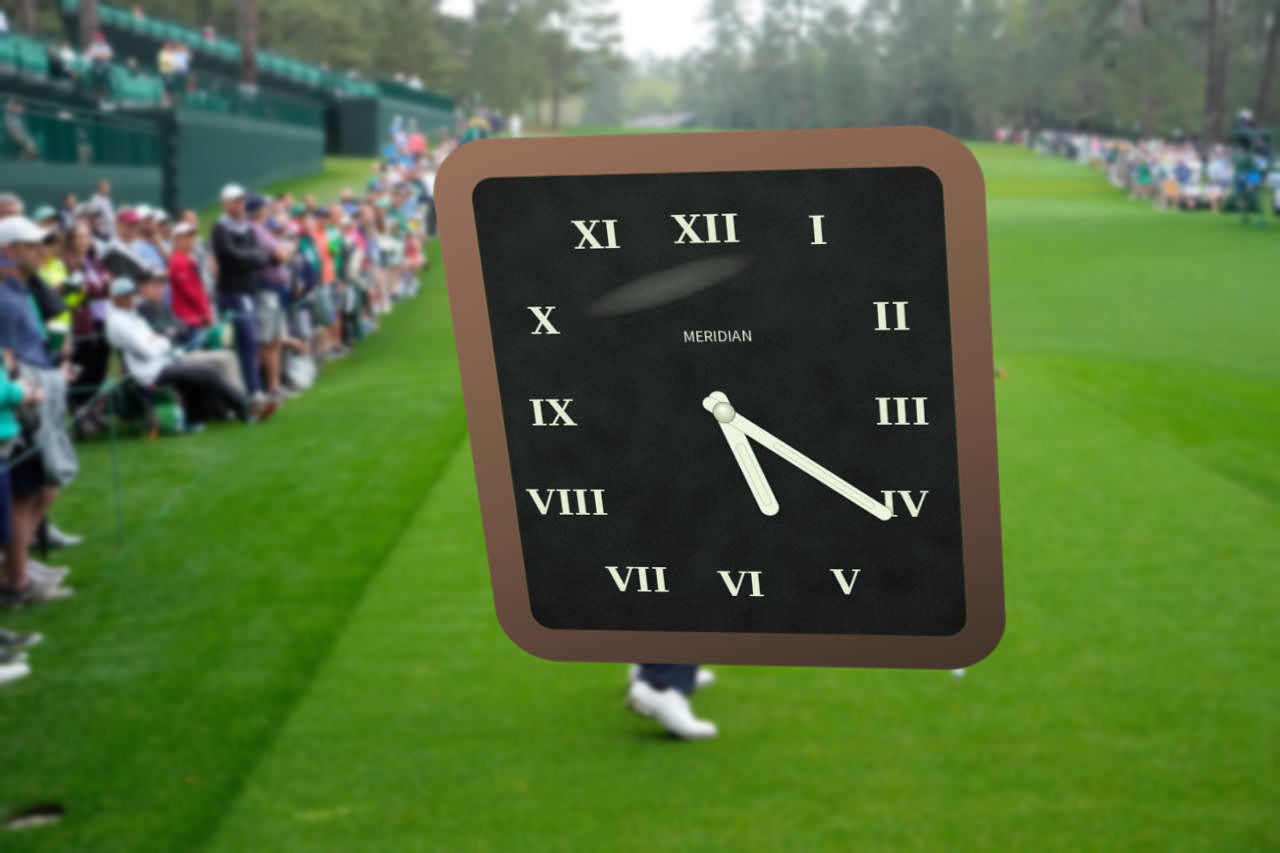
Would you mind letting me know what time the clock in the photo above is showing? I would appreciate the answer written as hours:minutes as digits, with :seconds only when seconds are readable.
5:21
